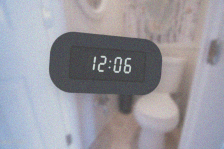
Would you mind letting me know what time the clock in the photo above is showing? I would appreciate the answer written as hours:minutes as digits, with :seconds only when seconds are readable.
12:06
